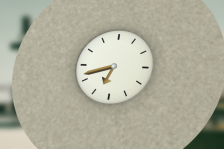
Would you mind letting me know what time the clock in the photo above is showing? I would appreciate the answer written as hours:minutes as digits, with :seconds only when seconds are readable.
6:42
